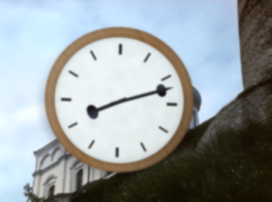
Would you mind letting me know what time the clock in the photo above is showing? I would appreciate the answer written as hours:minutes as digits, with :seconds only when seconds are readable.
8:12
